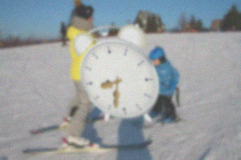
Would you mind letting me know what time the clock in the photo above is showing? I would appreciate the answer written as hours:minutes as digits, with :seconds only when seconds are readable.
8:33
